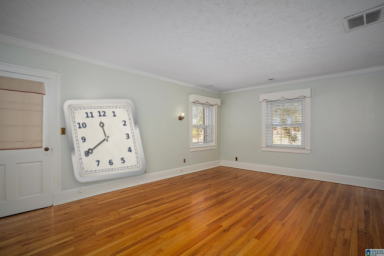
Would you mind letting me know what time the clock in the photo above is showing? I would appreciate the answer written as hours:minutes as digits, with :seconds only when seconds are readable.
11:40
